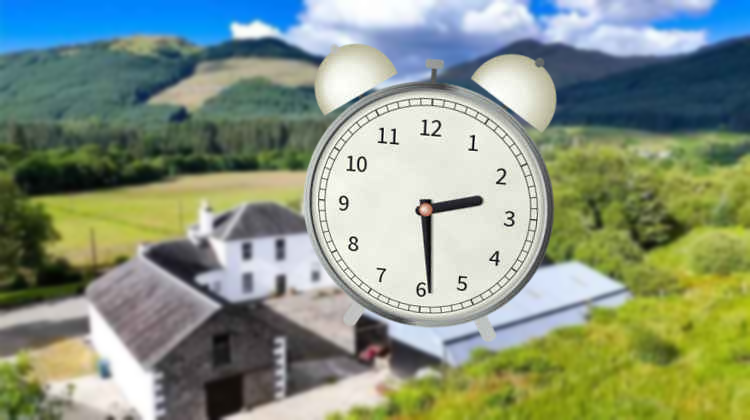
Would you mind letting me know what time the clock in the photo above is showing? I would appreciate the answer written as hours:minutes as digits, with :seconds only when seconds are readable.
2:29
